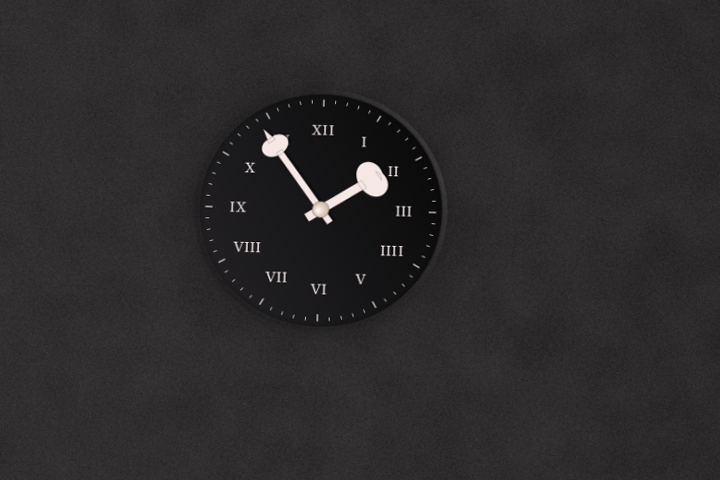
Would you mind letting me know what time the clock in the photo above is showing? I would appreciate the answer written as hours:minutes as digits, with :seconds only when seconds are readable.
1:54
